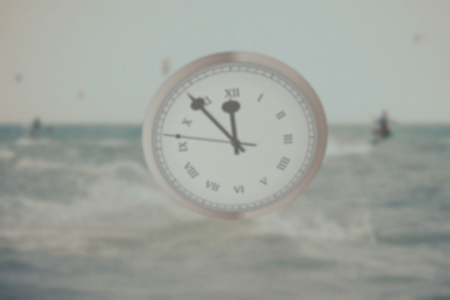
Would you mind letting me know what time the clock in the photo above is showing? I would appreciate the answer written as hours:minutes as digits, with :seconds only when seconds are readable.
11:53:47
